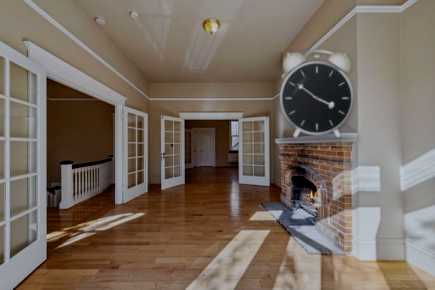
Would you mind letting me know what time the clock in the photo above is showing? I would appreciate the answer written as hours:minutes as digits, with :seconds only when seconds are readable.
3:51
